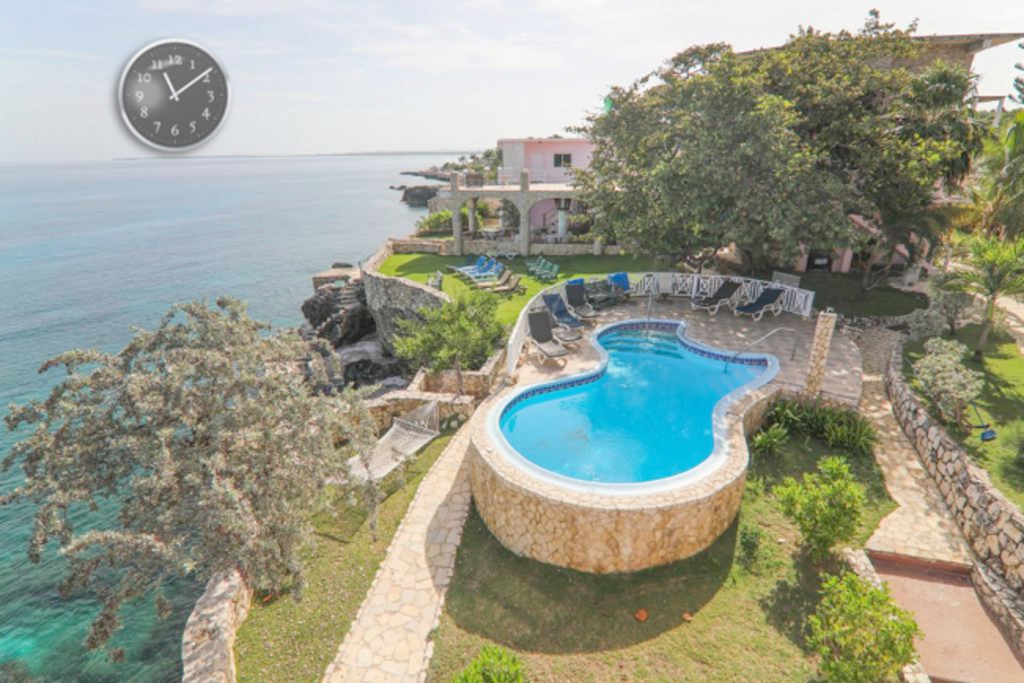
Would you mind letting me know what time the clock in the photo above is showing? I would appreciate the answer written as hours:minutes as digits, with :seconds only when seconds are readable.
11:09
